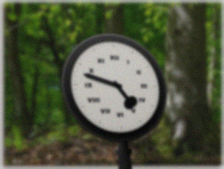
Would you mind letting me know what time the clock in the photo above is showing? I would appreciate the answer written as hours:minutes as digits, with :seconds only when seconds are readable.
4:48
